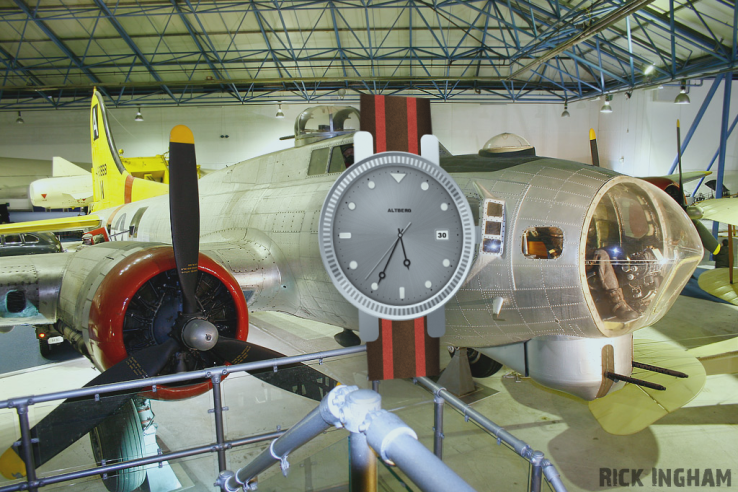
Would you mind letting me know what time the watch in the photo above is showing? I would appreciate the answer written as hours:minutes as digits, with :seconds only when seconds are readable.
5:34:37
